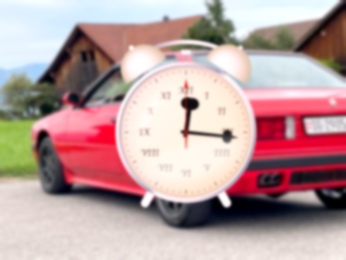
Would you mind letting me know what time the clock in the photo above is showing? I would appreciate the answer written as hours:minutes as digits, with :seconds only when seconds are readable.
12:16:00
